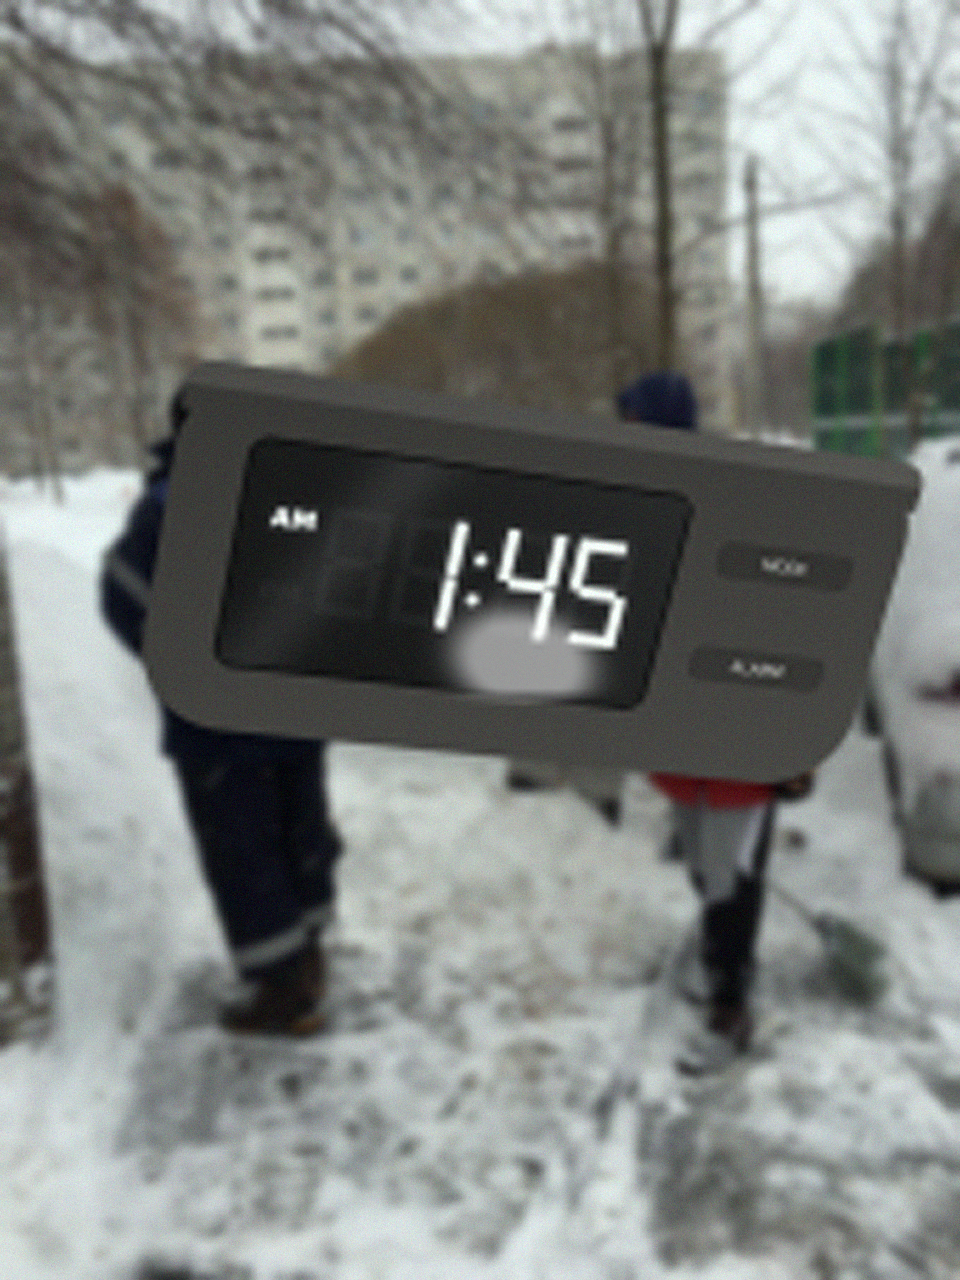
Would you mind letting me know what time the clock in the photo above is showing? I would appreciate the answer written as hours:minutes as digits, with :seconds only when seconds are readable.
1:45
